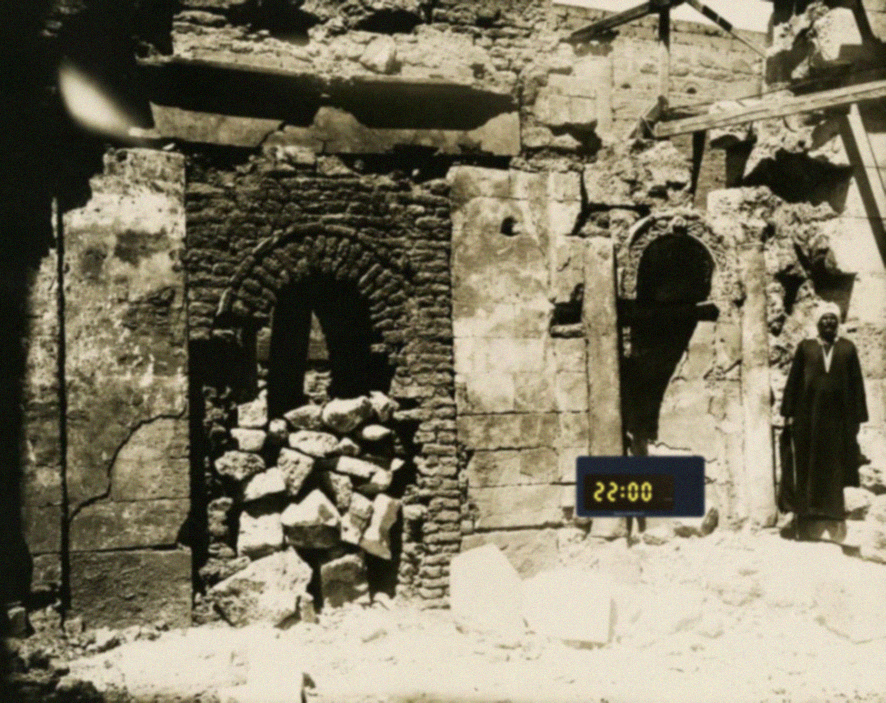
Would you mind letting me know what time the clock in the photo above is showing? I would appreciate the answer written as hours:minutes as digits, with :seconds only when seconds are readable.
22:00
